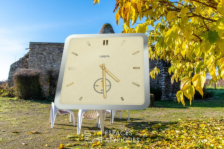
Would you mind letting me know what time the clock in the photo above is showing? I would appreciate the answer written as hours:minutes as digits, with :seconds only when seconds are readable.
4:29
